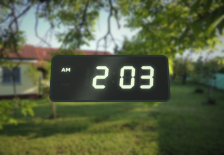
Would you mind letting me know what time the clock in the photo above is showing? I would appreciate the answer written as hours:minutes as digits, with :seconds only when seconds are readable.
2:03
